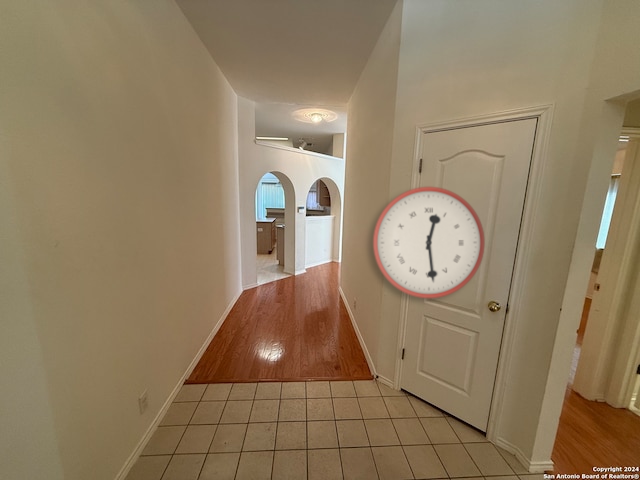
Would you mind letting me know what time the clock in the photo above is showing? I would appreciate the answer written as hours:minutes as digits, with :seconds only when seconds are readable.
12:29
